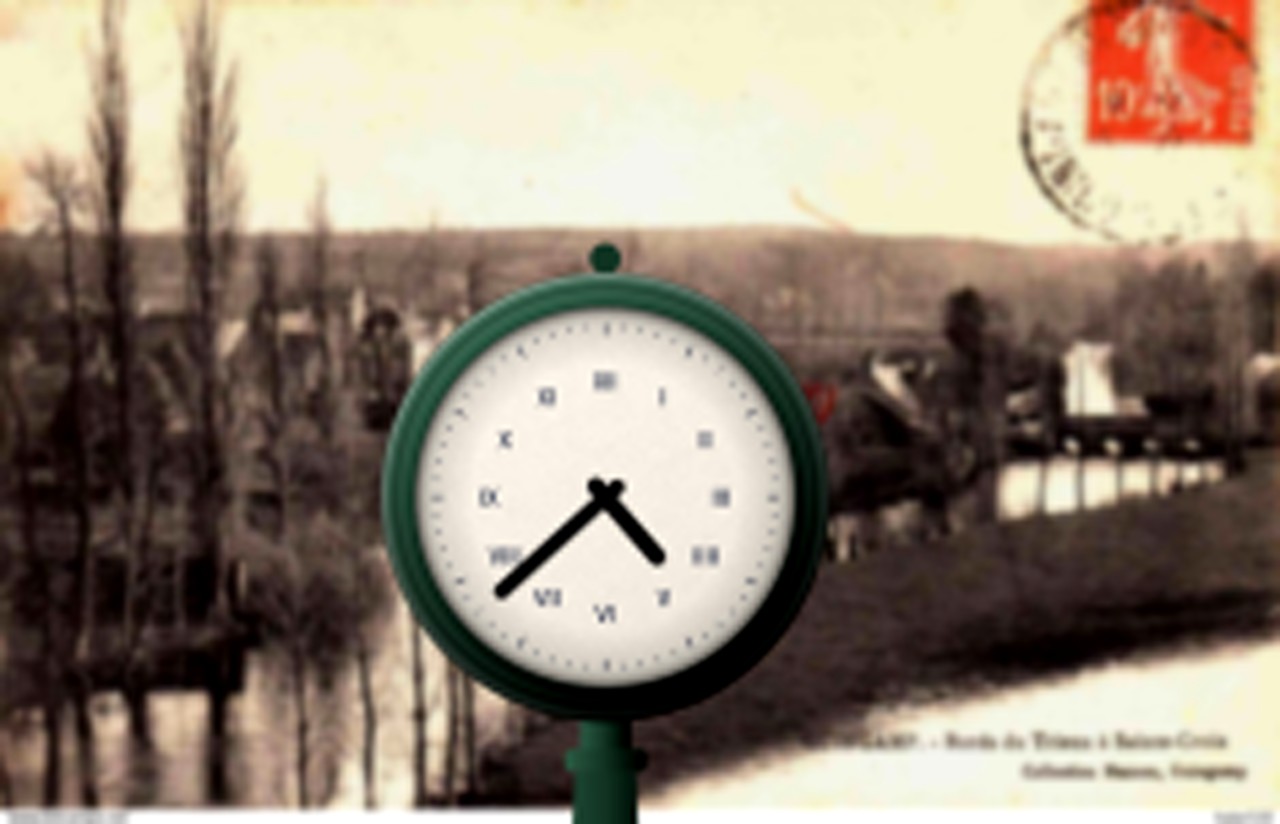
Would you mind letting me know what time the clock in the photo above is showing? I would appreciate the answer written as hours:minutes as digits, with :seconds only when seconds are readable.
4:38
